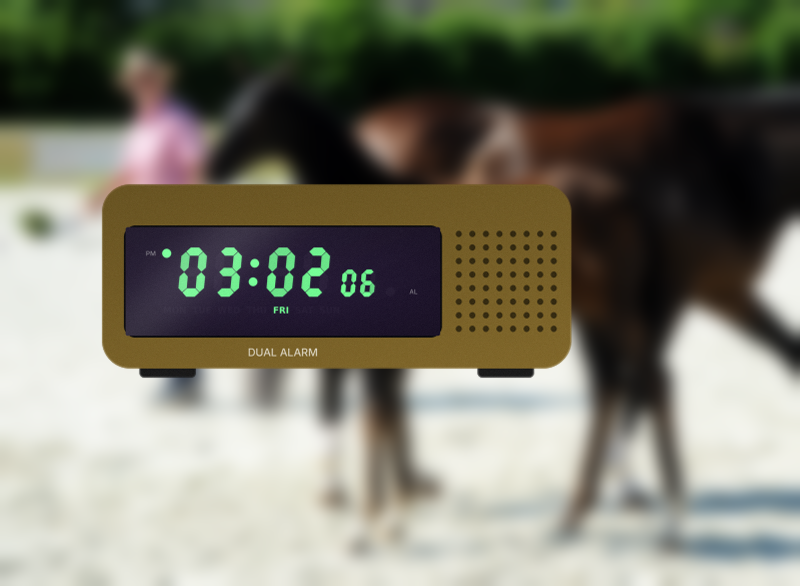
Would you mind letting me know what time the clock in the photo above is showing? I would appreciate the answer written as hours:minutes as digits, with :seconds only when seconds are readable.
3:02:06
